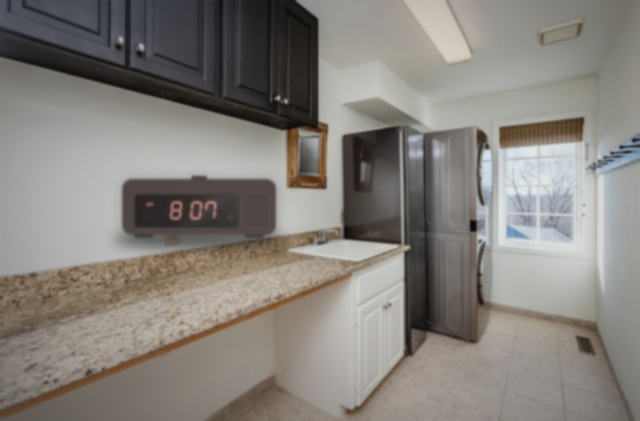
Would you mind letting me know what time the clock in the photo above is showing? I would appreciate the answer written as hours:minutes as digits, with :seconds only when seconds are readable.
8:07
